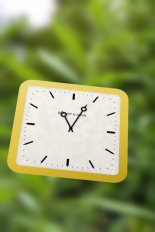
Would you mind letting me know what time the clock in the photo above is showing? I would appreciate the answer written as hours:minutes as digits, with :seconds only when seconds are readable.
11:04
